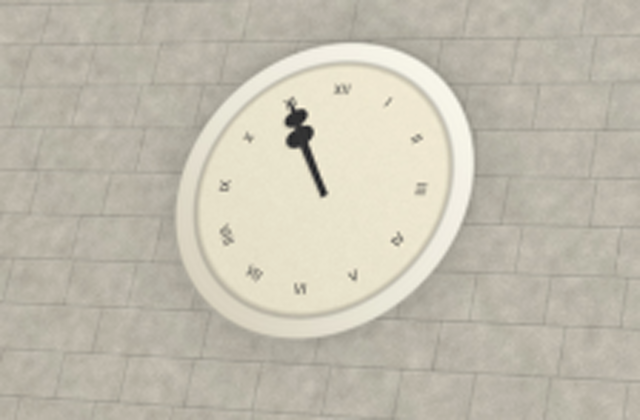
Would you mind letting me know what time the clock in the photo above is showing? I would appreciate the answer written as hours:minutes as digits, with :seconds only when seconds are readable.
10:55
